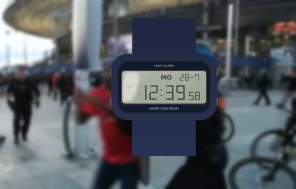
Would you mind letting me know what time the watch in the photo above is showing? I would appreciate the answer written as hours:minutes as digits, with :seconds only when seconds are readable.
12:39:58
